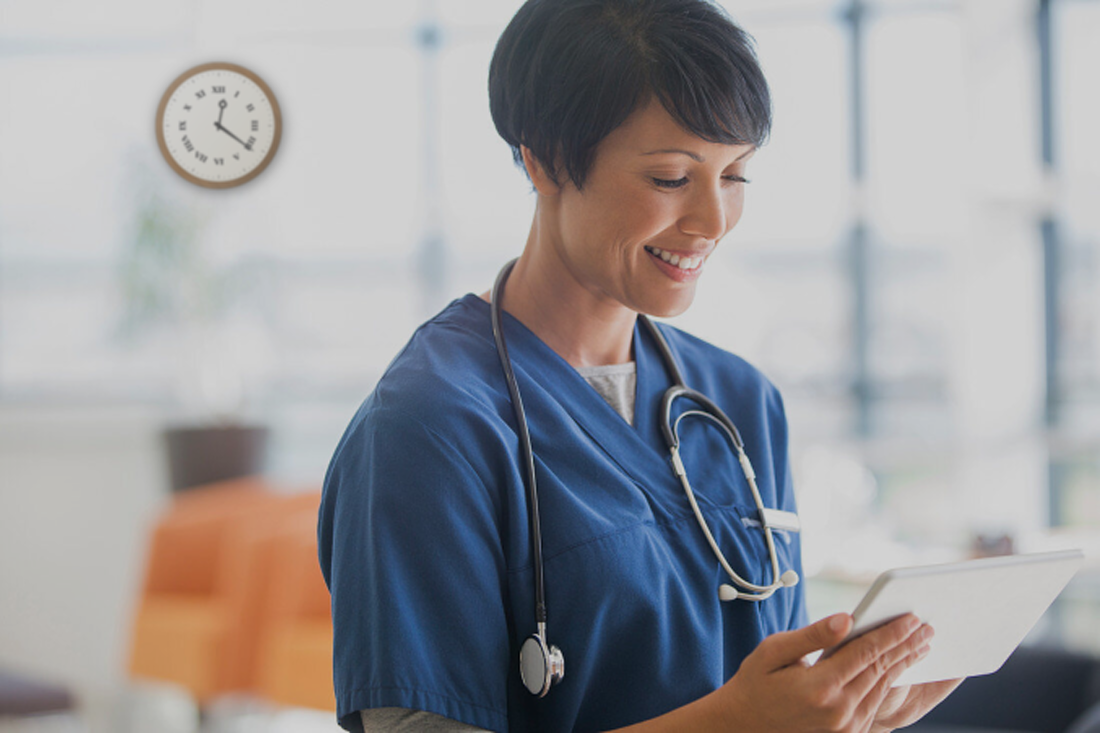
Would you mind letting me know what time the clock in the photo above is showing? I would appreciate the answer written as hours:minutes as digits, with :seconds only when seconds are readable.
12:21
